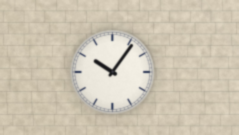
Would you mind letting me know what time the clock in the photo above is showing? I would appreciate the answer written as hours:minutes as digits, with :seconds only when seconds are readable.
10:06
